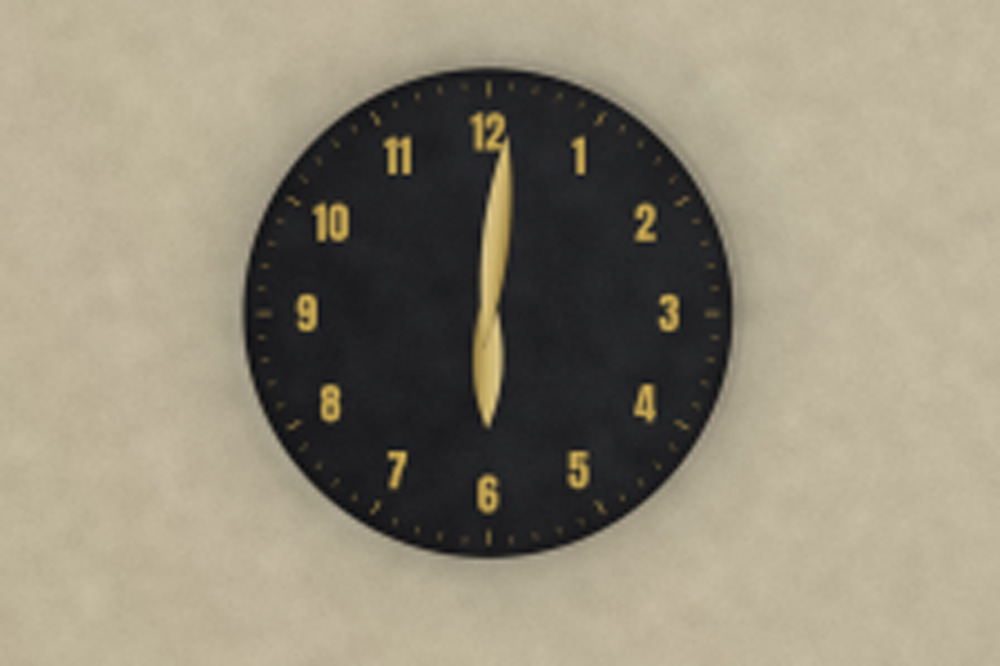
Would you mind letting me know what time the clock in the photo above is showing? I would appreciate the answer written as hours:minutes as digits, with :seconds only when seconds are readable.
6:01
